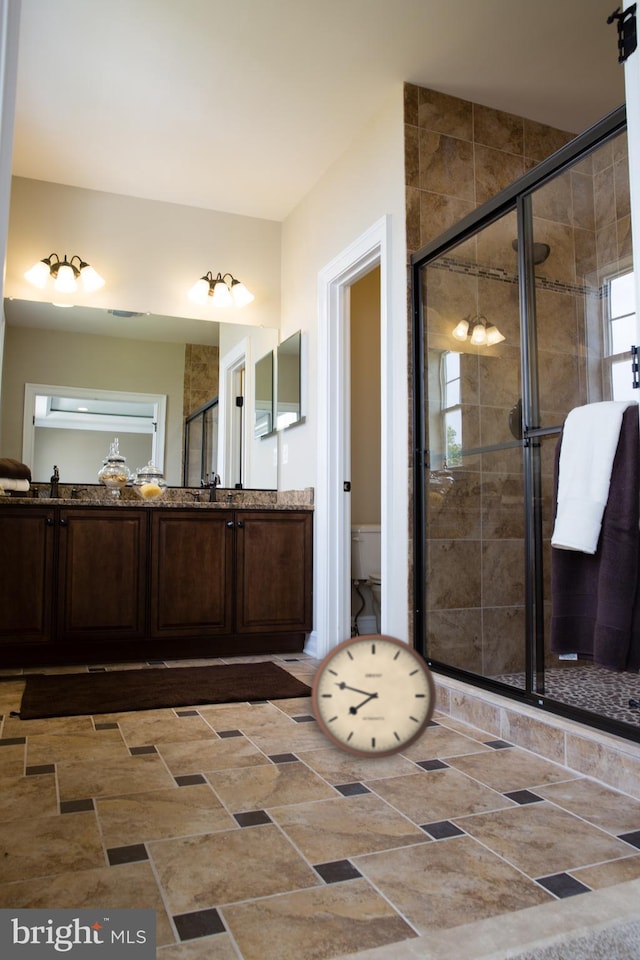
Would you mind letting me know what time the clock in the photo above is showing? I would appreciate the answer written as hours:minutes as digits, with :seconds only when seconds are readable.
7:48
